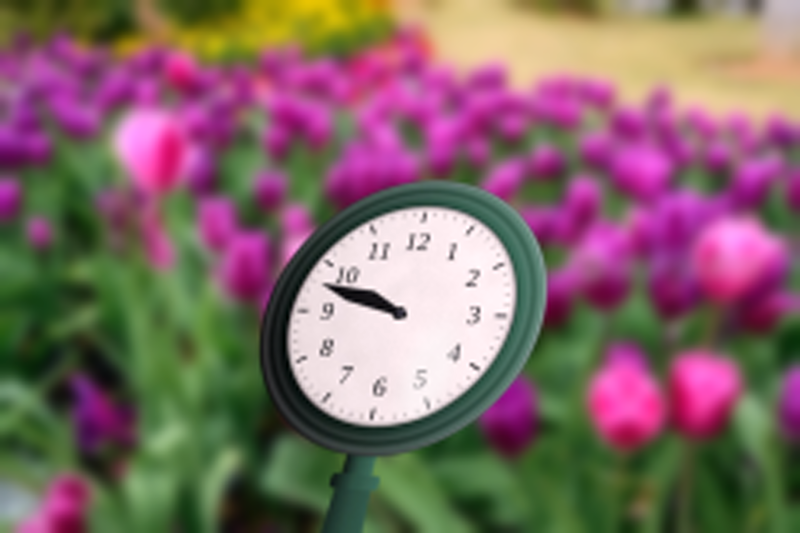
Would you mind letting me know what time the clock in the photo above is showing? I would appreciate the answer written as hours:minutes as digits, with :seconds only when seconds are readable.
9:48
